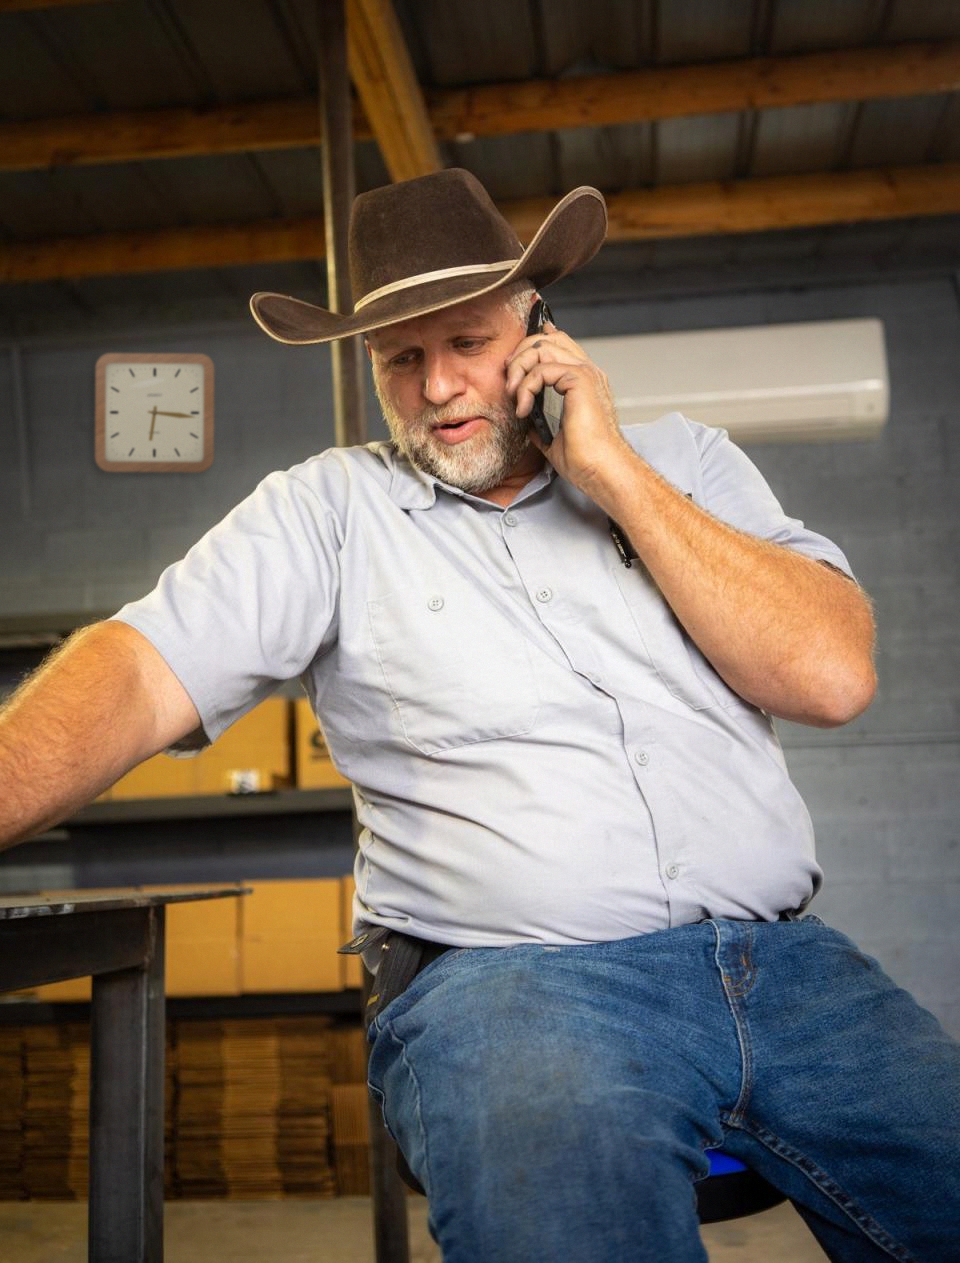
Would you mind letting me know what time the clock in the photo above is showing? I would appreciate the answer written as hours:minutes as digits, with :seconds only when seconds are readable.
6:16
